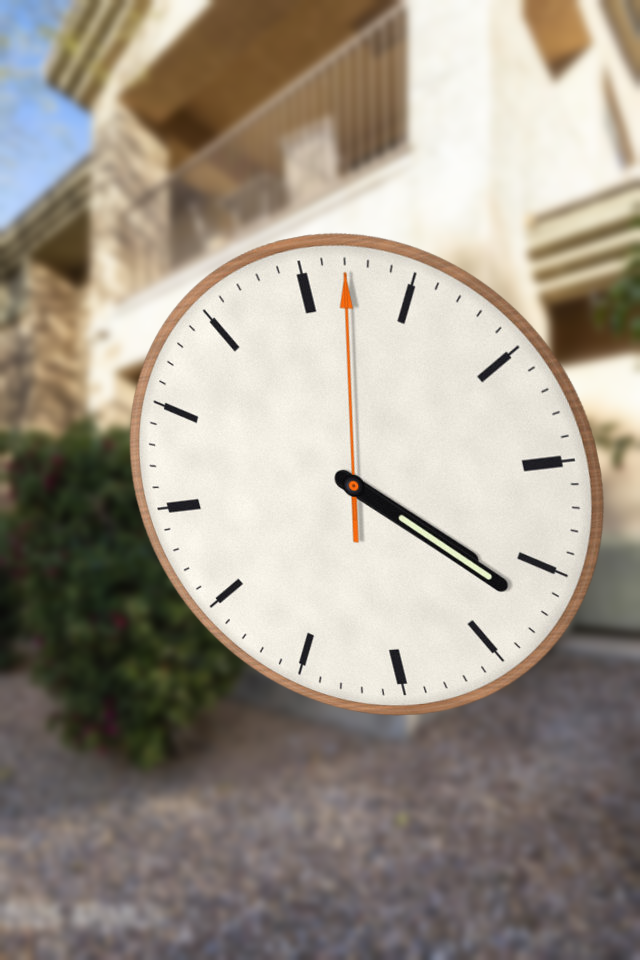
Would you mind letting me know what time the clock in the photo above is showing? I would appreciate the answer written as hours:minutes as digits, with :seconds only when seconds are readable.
4:22:02
